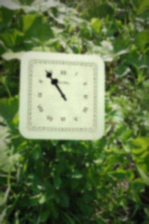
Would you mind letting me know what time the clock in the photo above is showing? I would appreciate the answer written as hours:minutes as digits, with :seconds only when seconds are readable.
10:54
